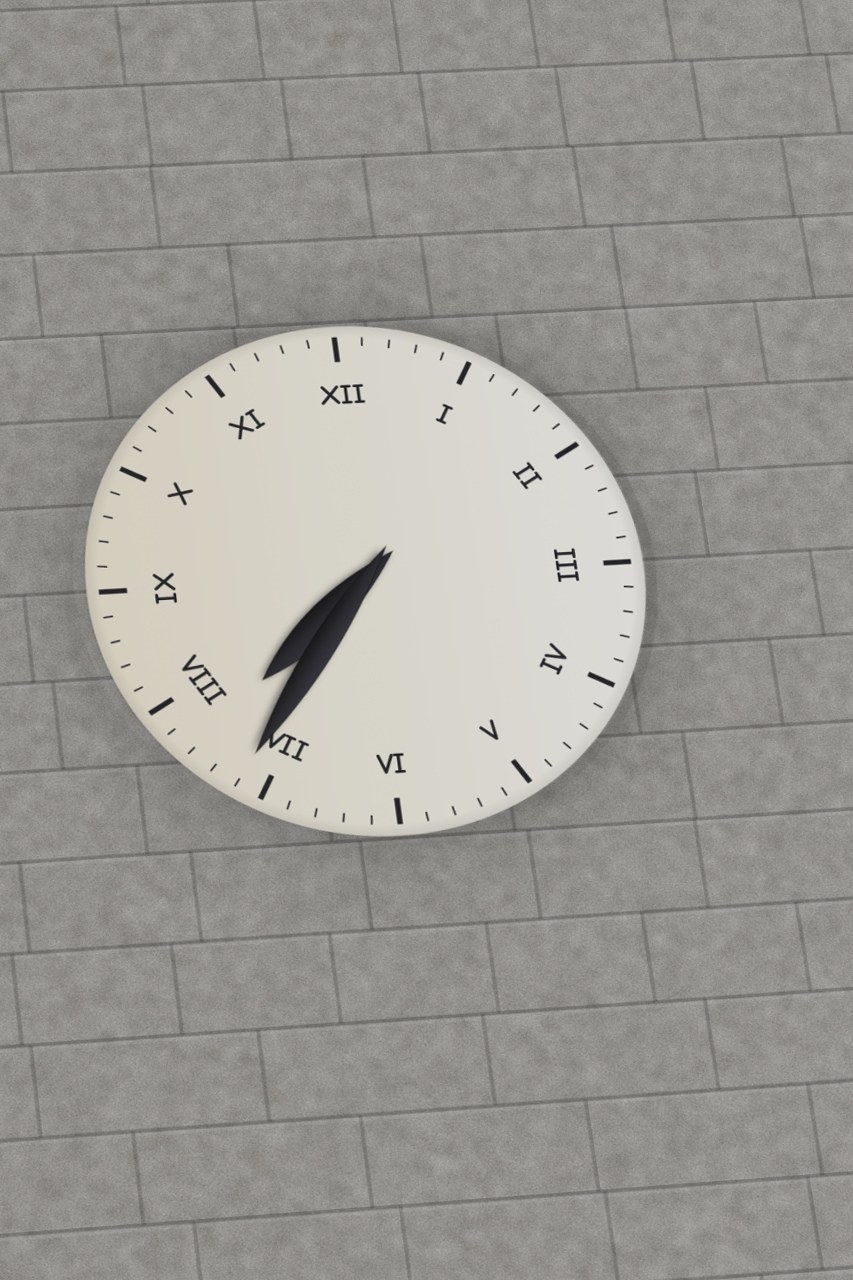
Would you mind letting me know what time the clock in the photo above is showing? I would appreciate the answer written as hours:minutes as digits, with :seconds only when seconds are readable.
7:36
